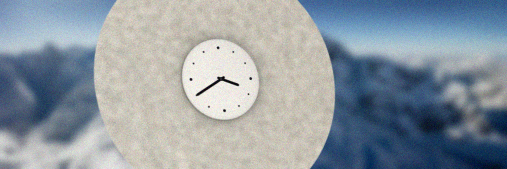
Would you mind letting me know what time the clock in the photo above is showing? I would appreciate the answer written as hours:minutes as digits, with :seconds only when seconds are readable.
3:40
